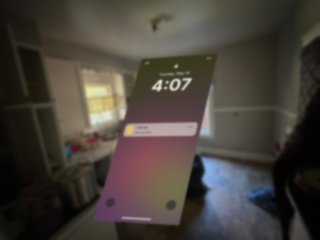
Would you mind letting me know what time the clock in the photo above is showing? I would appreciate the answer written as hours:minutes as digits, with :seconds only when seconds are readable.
4:07
